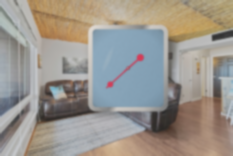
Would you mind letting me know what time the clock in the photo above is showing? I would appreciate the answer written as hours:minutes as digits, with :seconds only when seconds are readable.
1:38
